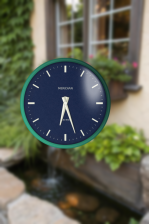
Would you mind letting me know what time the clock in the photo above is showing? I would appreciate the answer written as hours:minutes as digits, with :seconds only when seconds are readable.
6:27
